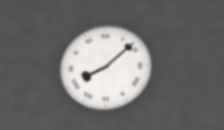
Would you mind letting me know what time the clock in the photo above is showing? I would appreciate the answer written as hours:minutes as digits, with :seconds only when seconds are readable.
8:08
